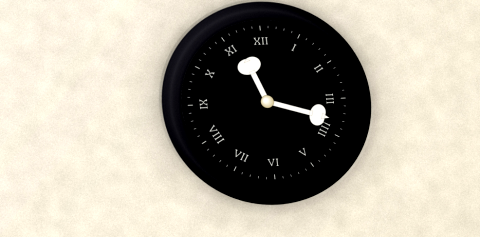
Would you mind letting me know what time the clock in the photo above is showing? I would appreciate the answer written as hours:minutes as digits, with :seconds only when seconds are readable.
11:18
